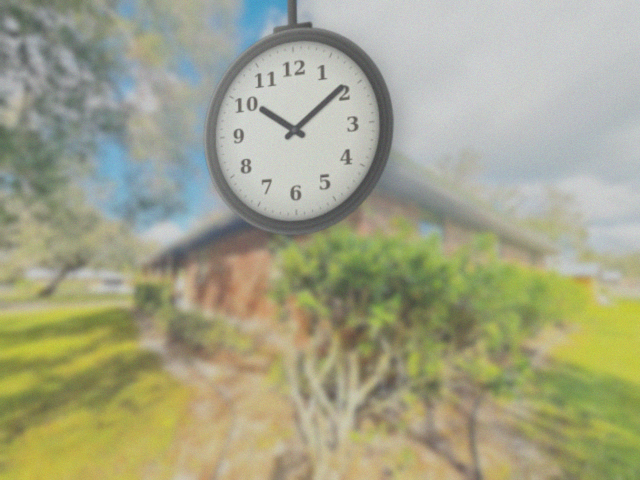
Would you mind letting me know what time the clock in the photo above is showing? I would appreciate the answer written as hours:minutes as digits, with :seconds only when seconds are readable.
10:09
